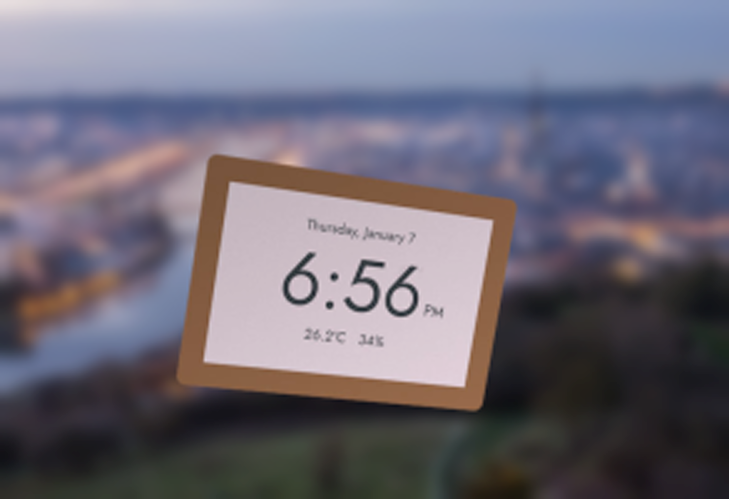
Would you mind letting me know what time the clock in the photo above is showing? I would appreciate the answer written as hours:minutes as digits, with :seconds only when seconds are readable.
6:56
